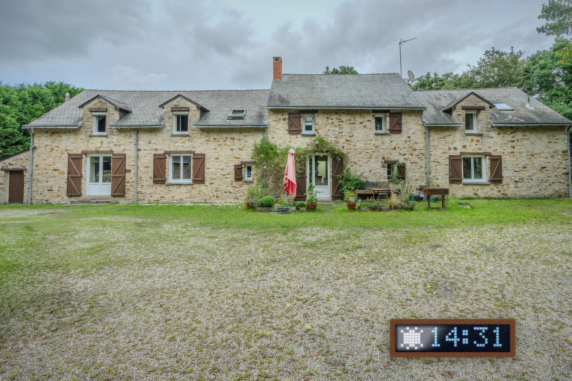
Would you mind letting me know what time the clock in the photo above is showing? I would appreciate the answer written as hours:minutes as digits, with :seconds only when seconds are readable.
14:31
